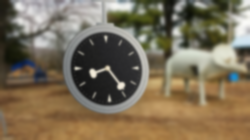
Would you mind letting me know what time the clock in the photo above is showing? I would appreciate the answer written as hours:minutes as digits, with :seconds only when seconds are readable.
8:24
